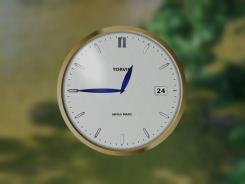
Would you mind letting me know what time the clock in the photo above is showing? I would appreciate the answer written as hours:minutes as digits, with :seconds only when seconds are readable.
12:45
